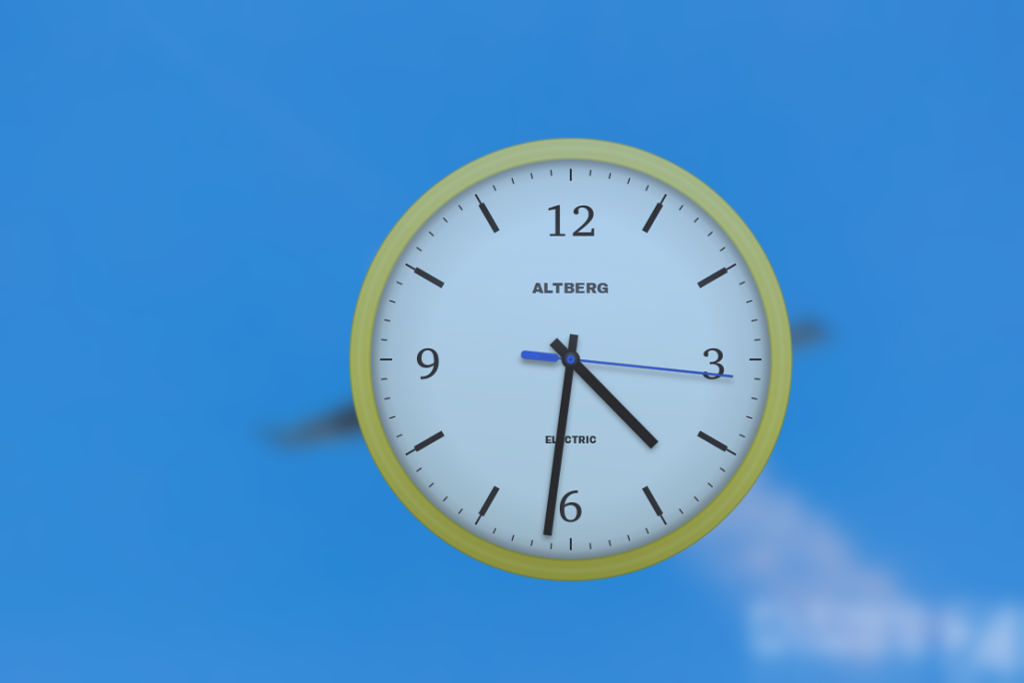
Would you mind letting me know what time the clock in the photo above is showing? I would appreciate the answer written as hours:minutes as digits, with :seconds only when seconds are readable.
4:31:16
